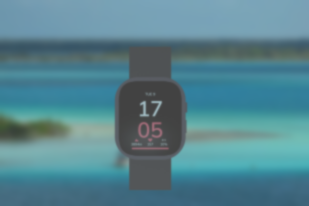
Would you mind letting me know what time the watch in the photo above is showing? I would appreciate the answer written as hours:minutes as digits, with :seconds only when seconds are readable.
17:05
